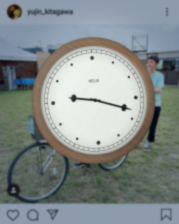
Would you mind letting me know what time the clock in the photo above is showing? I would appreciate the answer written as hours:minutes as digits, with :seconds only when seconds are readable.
9:18
